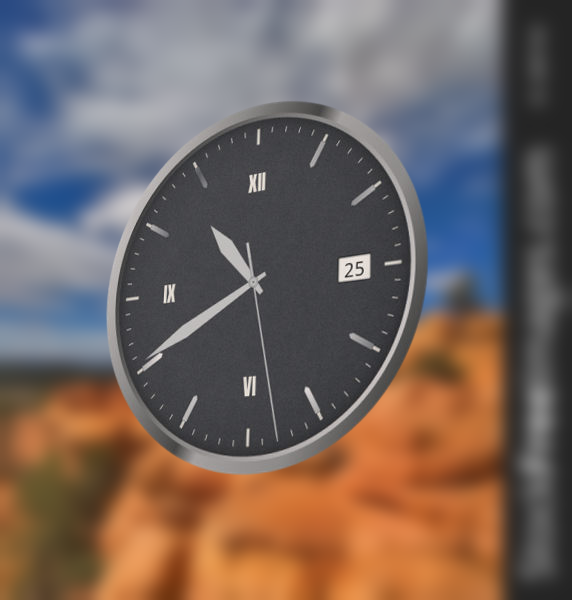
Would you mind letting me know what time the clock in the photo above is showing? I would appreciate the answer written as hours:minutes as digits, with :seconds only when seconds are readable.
10:40:28
